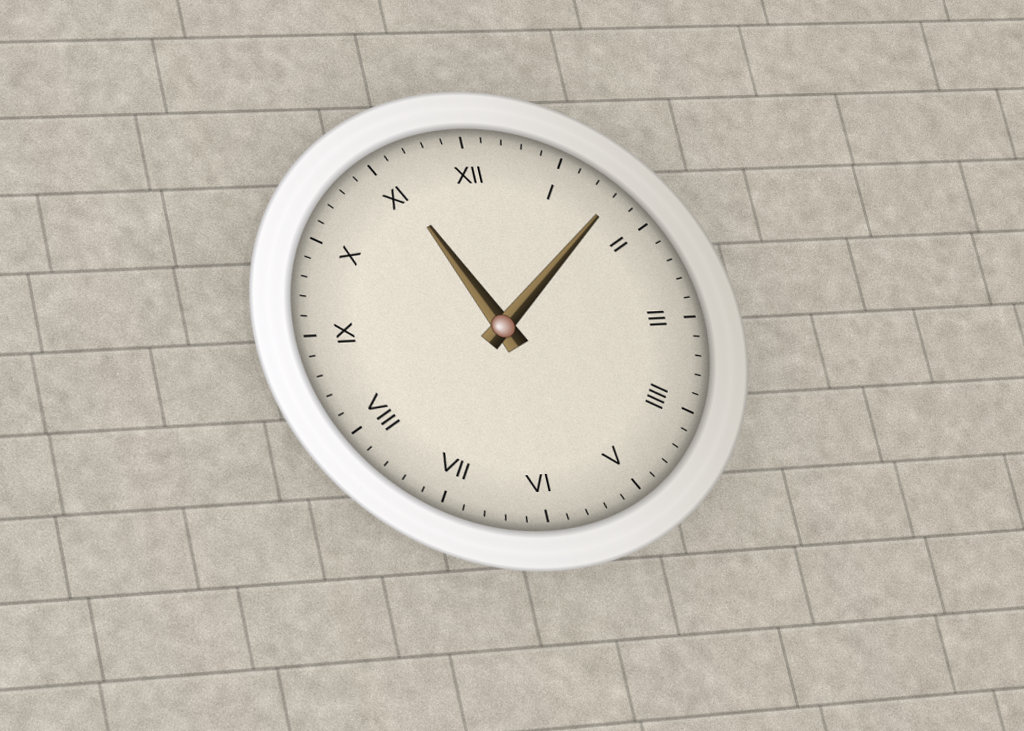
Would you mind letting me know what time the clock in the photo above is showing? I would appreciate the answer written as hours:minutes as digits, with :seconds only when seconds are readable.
11:08
